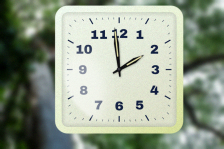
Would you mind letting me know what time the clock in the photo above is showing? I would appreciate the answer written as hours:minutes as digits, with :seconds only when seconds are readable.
1:59
